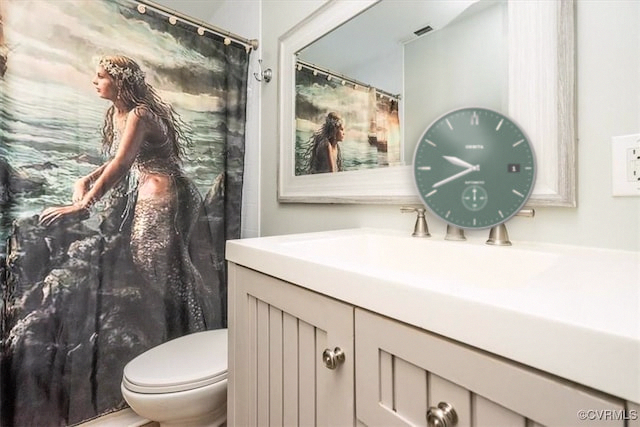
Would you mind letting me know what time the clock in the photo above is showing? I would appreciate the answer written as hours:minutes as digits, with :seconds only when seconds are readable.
9:41
